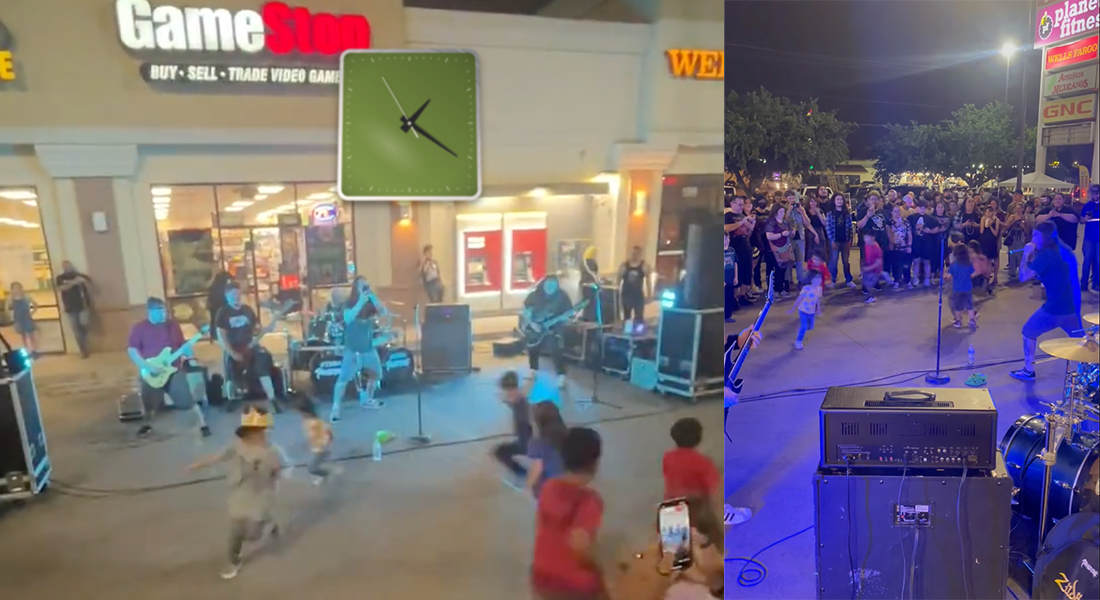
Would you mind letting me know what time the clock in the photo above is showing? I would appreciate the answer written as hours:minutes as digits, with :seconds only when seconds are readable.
1:20:55
